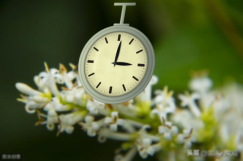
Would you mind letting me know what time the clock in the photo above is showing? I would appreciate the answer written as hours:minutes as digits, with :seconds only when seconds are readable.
3:01
